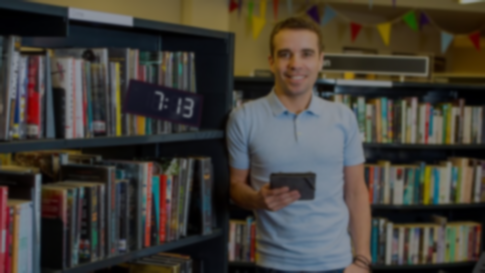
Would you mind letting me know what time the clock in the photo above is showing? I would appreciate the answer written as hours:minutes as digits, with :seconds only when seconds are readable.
7:13
